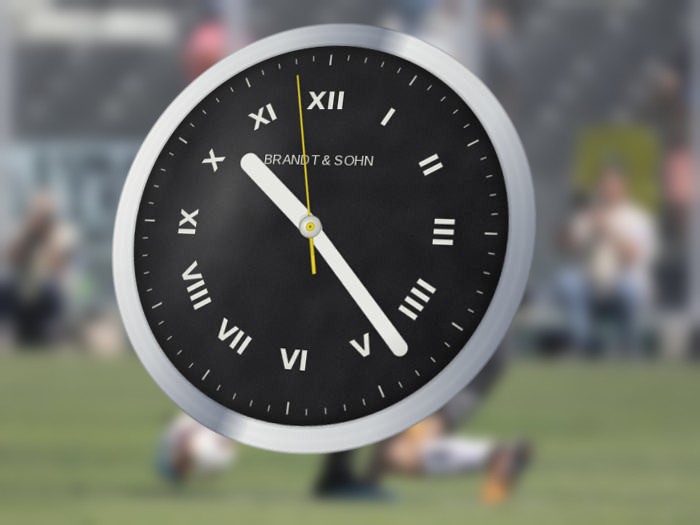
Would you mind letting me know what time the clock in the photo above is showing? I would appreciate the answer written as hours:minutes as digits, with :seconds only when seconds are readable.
10:22:58
